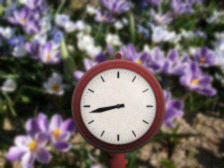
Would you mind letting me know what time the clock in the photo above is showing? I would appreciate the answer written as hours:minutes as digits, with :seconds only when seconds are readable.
8:43
